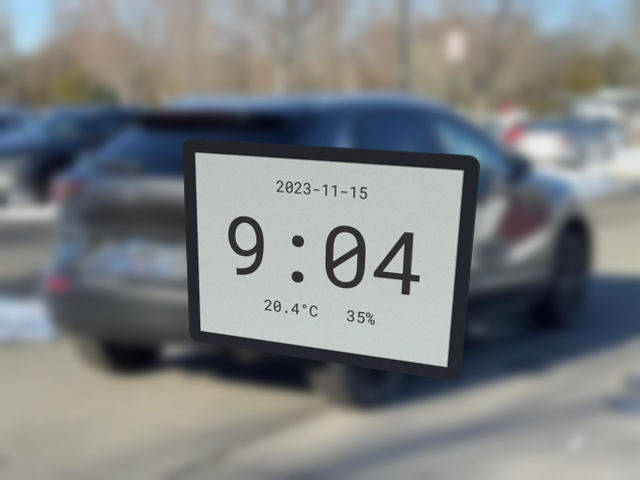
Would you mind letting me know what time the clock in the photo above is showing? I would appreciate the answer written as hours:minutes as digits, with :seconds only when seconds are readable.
9:04
